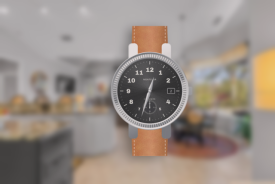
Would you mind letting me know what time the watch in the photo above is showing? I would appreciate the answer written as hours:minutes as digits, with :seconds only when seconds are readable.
12:33
